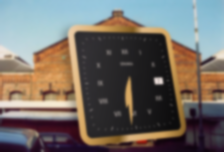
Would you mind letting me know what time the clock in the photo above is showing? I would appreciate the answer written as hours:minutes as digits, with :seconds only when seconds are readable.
6:31
